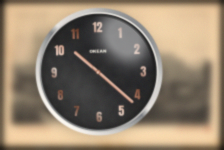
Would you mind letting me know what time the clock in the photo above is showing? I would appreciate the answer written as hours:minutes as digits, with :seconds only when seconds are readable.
10:22
